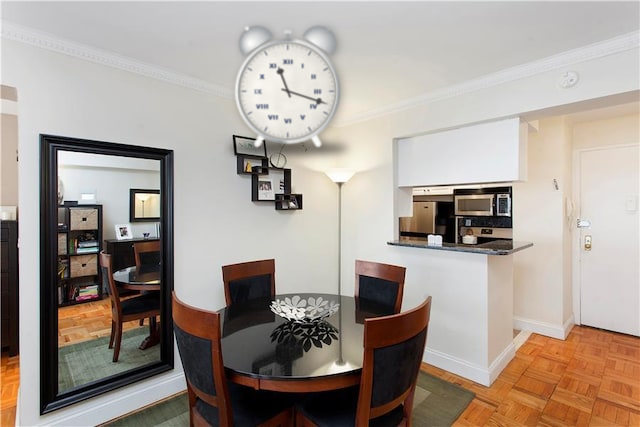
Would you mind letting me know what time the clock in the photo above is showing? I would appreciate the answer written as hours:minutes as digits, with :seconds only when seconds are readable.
11:18
